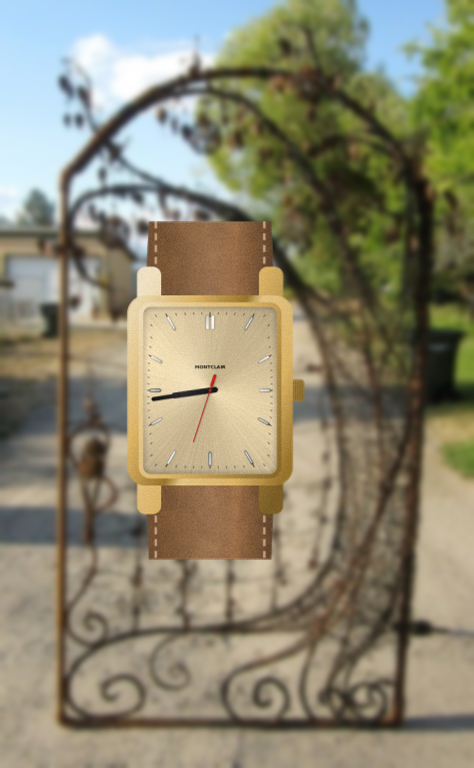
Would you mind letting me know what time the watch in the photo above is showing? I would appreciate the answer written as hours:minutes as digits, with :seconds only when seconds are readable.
8:43:33
